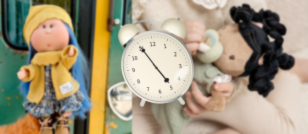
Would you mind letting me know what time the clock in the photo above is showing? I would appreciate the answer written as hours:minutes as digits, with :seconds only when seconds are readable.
4:55
